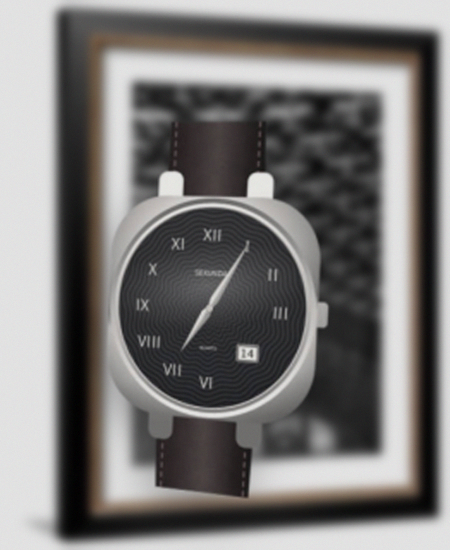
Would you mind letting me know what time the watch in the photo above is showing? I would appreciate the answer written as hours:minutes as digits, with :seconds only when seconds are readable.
7:05
